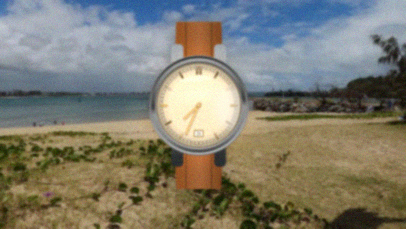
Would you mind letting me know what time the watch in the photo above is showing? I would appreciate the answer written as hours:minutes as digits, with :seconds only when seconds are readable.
7:34
